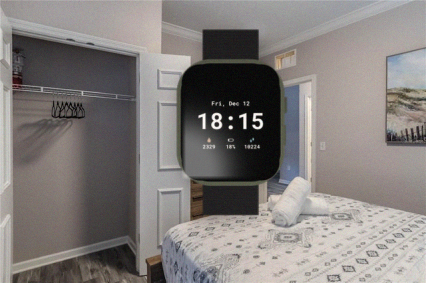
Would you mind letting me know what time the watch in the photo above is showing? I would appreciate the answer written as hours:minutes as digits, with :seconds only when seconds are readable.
18:15
